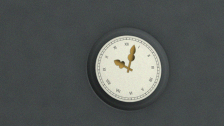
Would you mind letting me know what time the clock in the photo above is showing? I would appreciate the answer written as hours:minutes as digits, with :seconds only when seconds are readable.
10:03
